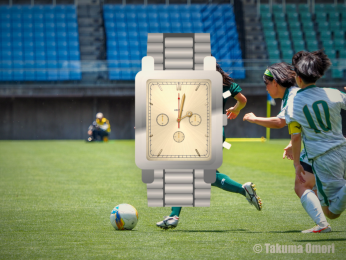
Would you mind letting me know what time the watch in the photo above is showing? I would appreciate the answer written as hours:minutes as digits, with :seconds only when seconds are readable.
2:02
